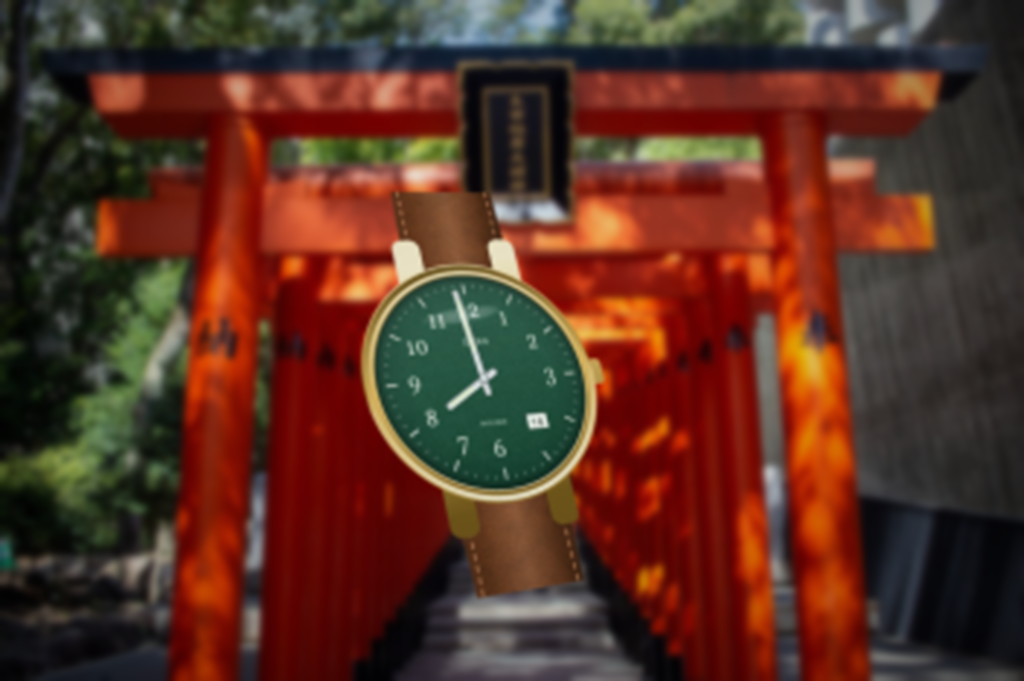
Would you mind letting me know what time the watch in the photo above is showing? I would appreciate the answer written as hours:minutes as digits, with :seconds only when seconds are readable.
7:59
